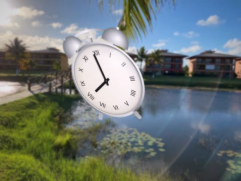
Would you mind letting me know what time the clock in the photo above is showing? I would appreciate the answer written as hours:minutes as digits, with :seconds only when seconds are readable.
7:59
